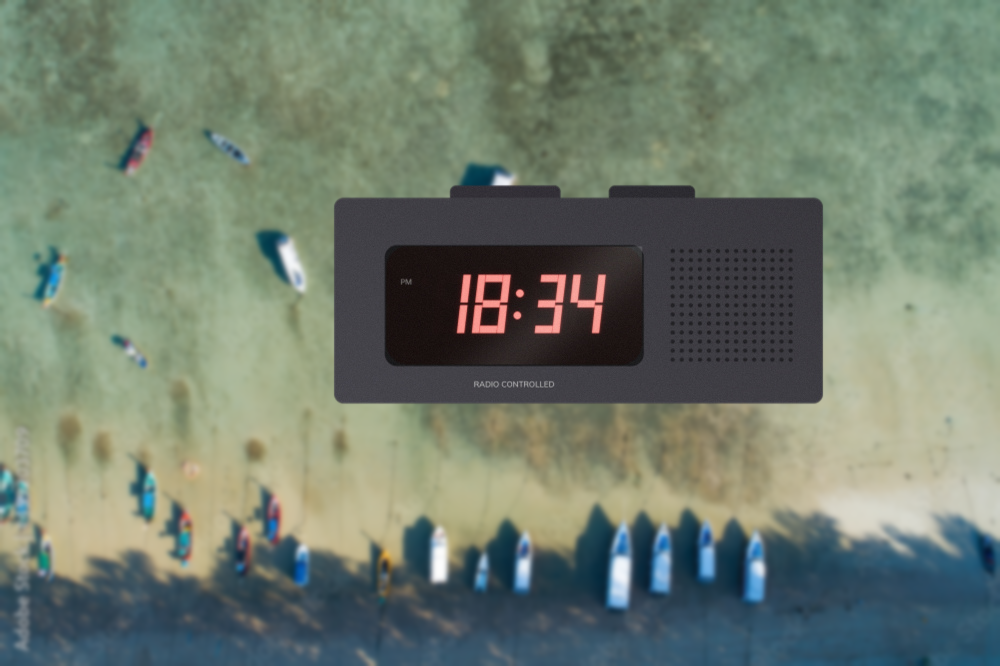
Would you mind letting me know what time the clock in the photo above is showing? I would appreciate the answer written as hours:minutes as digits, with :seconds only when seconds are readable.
18:34
